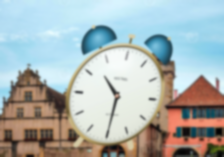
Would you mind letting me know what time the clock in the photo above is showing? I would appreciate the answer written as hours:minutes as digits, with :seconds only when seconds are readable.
10:30
